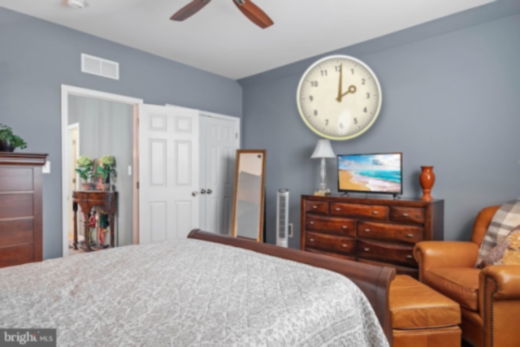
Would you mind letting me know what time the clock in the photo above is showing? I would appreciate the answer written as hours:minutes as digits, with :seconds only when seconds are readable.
2:01
